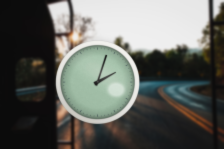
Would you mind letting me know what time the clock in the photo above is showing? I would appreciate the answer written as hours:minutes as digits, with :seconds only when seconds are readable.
2:03
